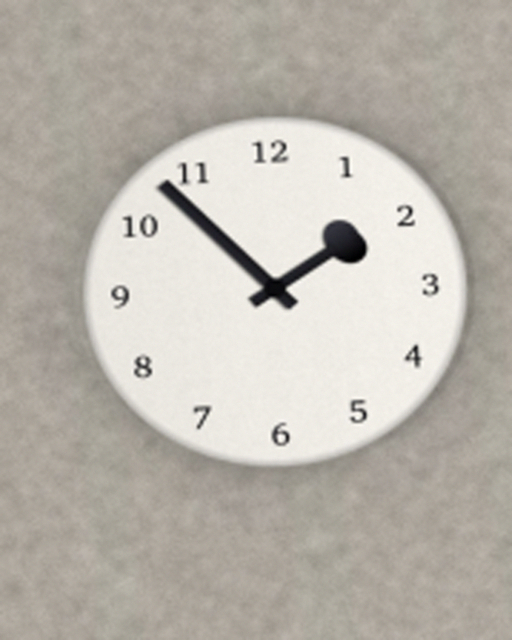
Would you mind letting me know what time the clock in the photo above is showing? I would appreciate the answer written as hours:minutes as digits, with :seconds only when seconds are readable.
1:53
